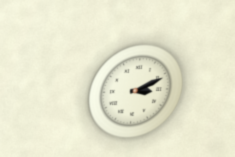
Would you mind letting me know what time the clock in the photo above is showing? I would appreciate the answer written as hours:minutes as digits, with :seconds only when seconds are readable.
3:11
